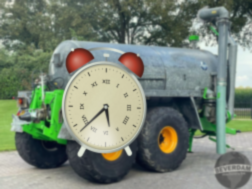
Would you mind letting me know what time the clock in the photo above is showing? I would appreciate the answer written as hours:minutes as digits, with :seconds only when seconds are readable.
5:38
